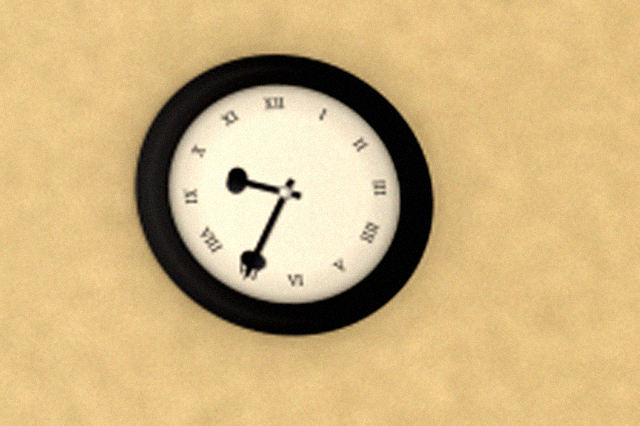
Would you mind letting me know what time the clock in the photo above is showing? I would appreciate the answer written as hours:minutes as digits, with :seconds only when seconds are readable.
9:35
